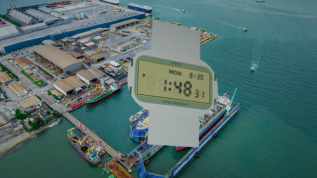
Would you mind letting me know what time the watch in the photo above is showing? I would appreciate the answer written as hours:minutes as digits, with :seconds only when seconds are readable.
1:48:31
